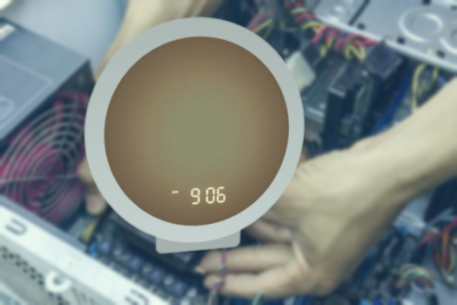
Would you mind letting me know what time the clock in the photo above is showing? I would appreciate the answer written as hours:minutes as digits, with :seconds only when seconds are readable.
9:06
